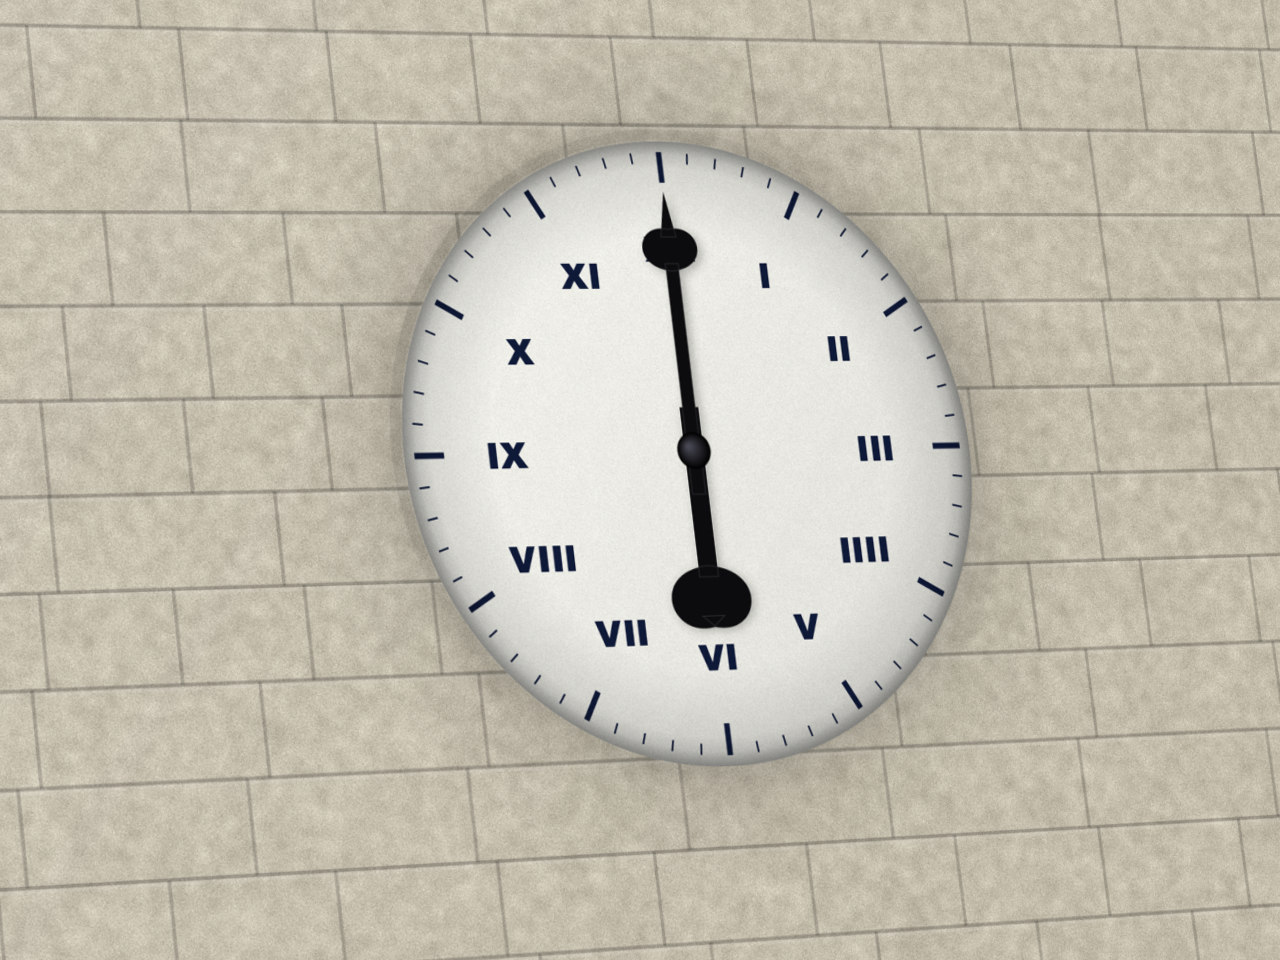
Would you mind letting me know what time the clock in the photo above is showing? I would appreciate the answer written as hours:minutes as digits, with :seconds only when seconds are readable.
6:00
